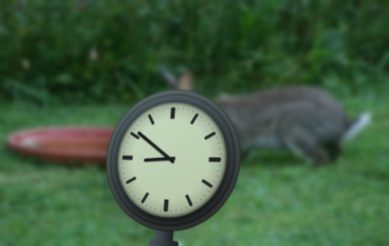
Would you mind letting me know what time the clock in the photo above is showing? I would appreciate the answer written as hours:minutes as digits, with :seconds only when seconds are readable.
8:51
